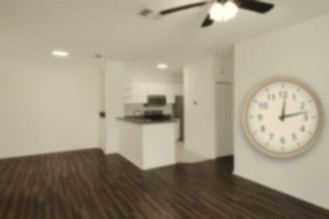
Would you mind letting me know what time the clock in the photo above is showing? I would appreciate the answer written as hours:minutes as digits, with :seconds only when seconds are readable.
12:13
